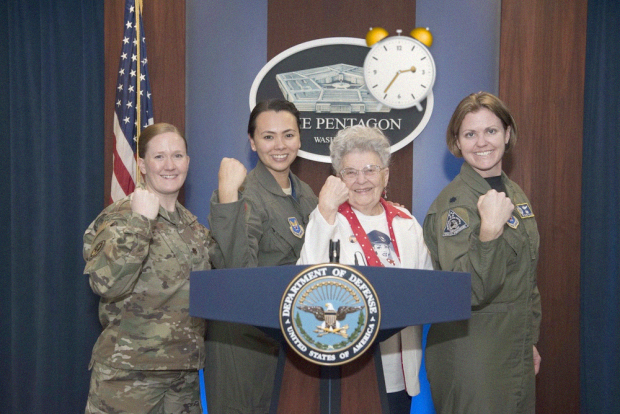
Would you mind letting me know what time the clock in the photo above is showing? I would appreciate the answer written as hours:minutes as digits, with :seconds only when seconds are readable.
2:36
